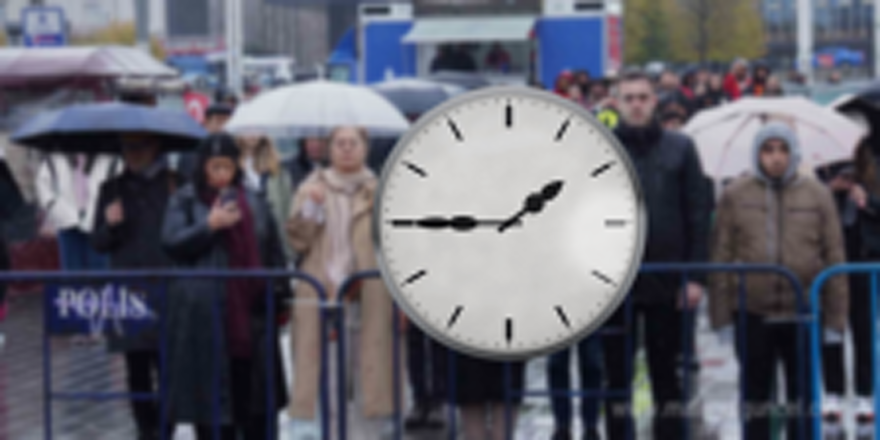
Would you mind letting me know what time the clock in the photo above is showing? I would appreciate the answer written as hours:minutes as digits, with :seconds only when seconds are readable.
1:45
